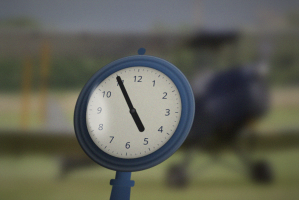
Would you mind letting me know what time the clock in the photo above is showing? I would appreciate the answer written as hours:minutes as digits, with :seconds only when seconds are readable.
4:55
